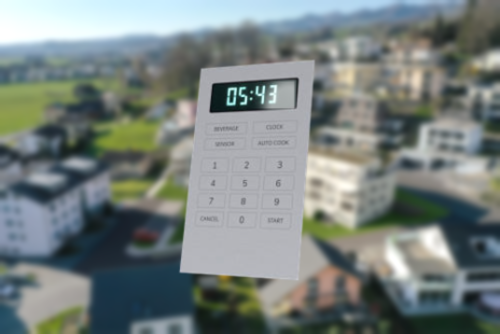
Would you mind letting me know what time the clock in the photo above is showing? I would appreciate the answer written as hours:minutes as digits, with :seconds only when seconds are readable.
5:43
